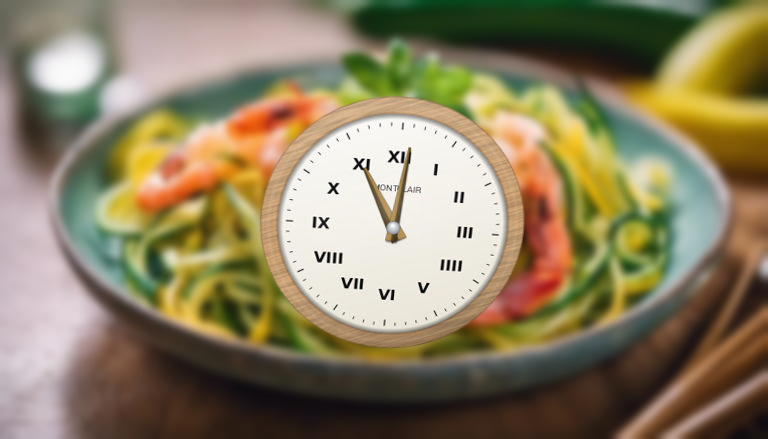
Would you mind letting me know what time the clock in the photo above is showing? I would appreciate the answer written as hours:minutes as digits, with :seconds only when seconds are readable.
11:01
